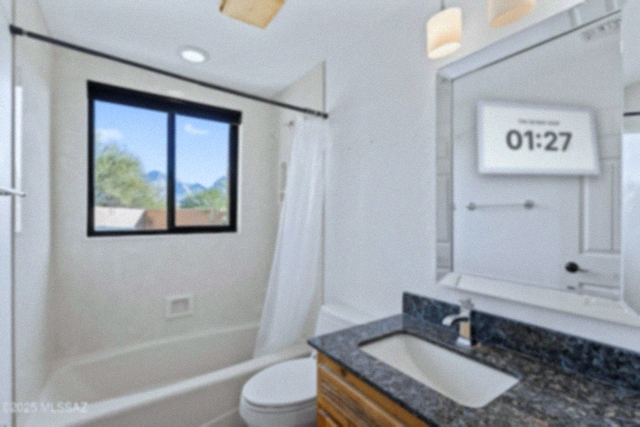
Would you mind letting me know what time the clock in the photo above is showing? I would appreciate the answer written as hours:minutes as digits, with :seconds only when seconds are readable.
1:27
